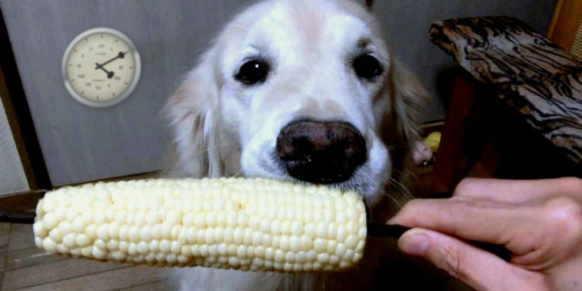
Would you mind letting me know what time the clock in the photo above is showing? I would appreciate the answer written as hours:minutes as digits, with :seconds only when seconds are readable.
4:10
